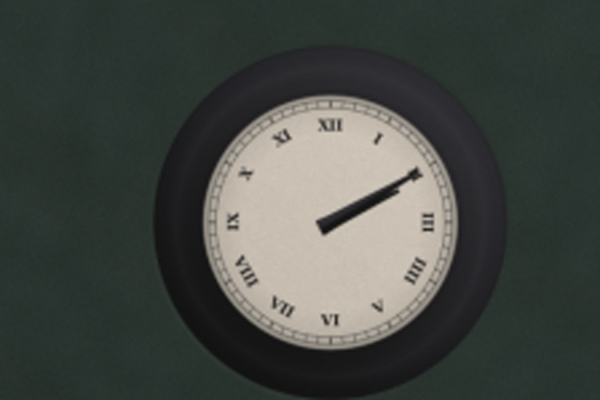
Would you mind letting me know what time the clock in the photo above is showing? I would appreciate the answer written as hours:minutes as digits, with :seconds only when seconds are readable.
2:10
